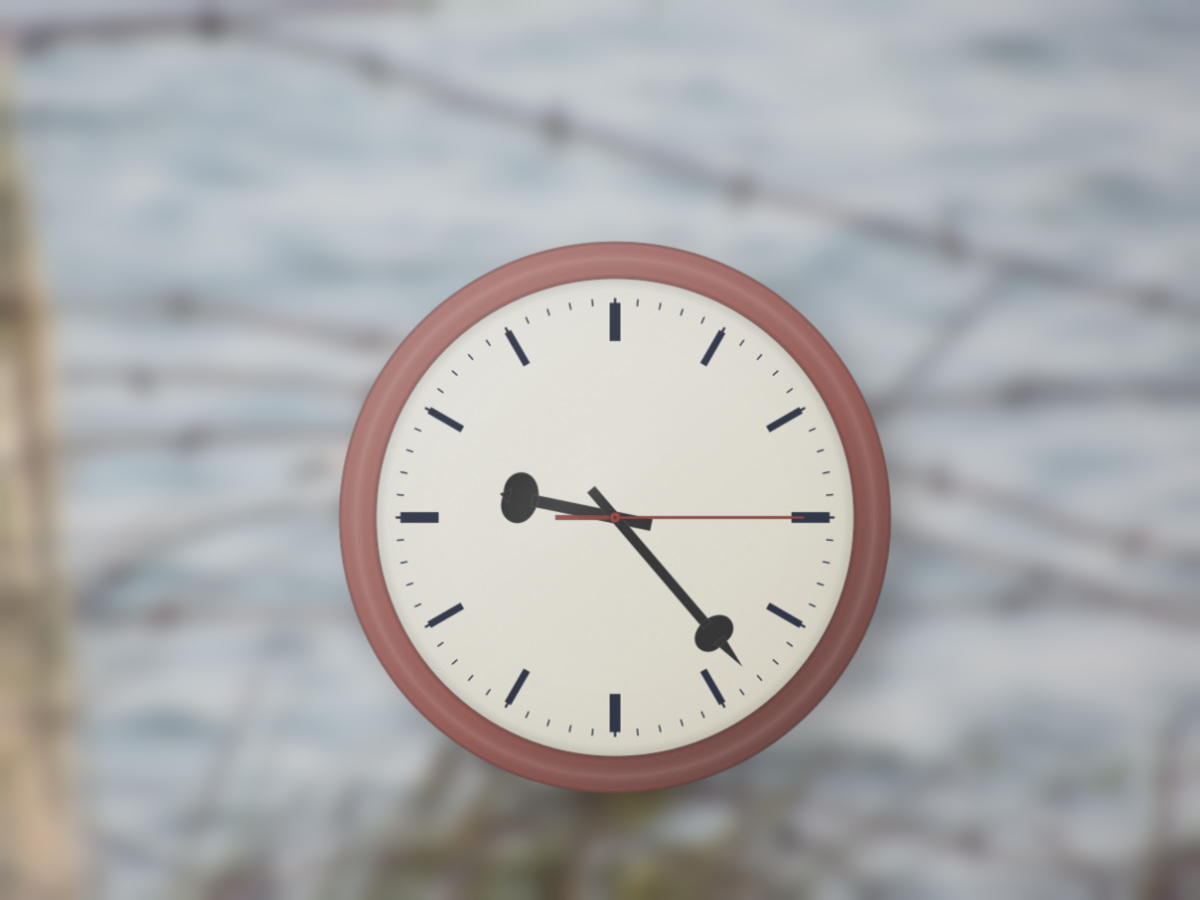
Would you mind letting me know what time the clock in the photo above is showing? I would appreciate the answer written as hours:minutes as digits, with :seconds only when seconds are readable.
9:23:15
